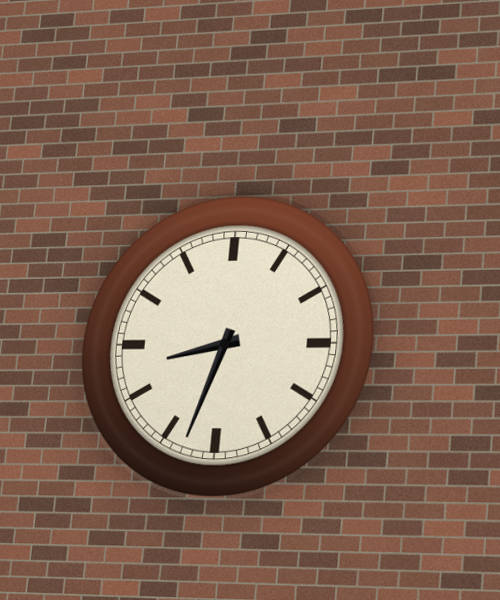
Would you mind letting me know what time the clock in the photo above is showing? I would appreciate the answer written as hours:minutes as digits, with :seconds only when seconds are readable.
8:33
